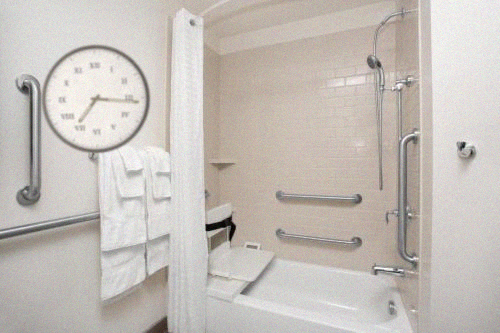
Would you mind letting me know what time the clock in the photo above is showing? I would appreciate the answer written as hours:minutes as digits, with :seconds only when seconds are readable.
7:16
